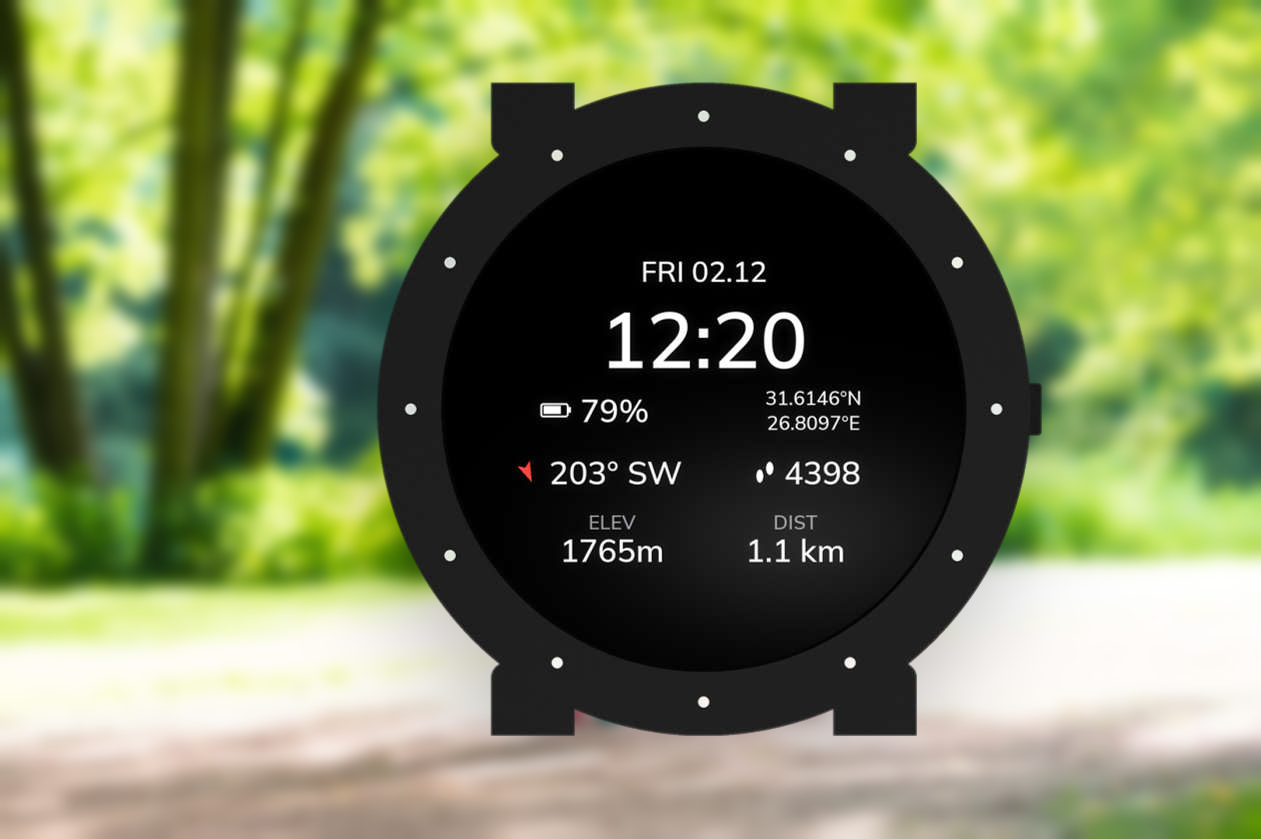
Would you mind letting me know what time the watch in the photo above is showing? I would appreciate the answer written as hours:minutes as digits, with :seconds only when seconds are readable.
12:20
